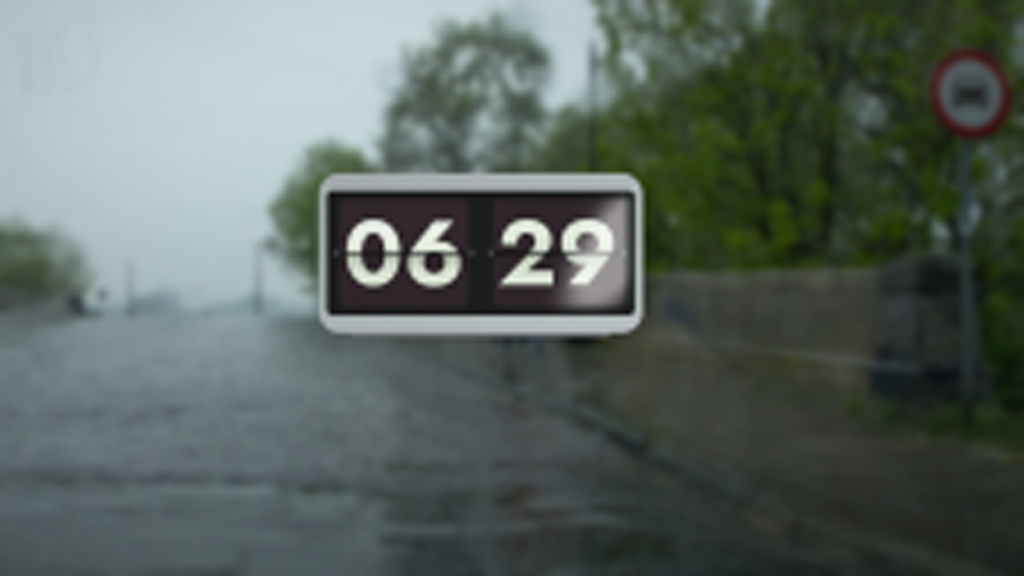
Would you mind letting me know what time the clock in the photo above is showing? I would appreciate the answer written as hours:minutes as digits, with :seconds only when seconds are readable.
6:29
